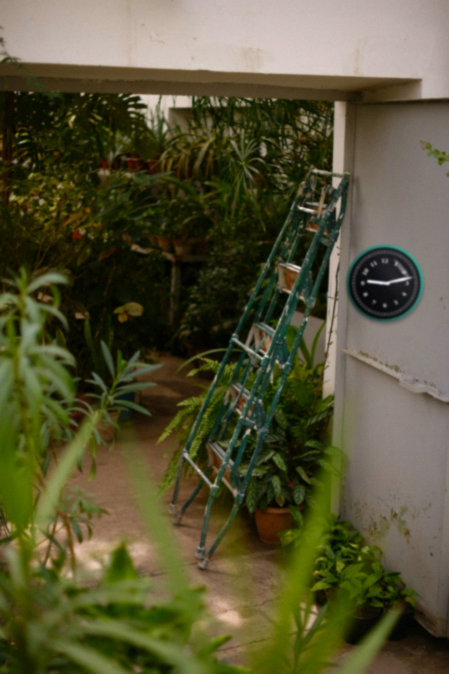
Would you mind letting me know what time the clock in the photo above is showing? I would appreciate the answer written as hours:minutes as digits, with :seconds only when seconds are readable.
9:13
